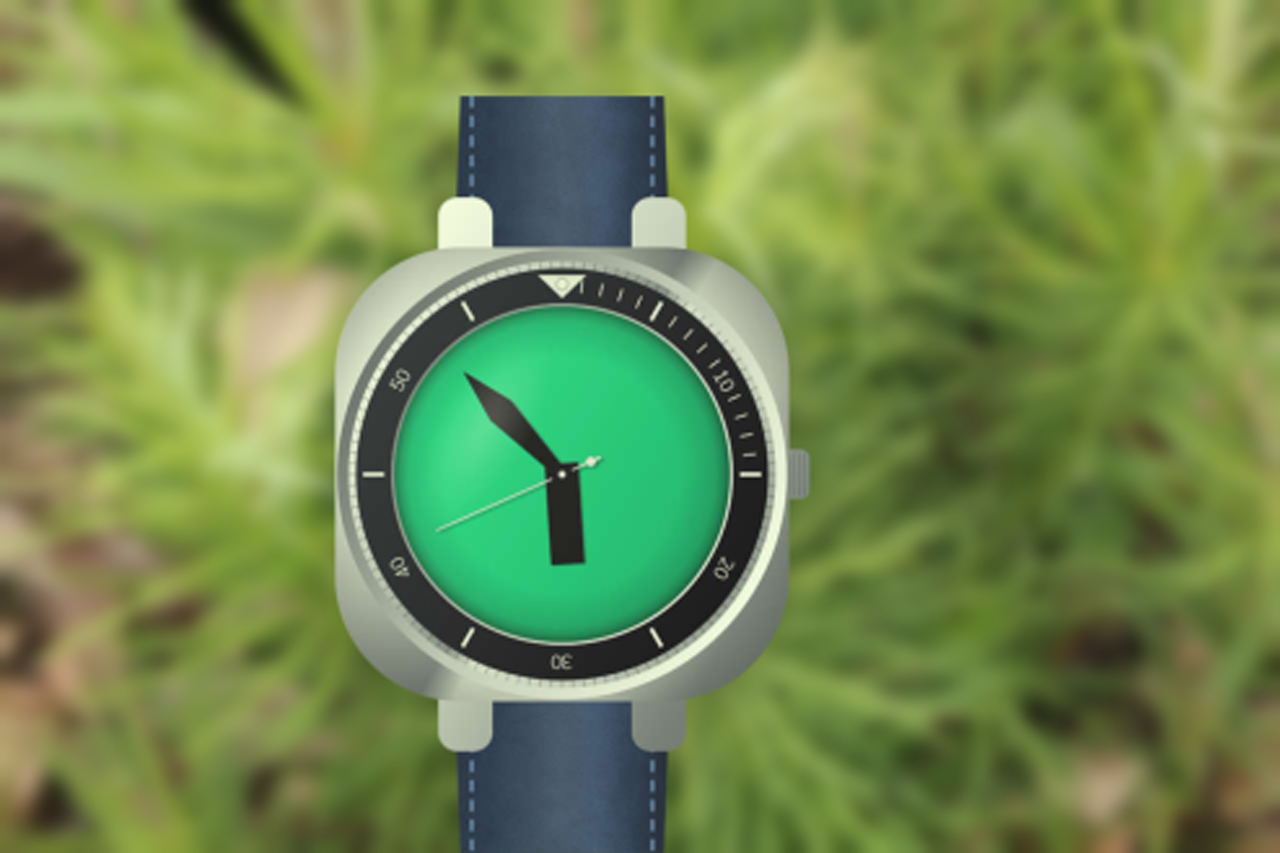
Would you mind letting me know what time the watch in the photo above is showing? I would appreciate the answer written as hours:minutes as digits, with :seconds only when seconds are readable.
5:52:41
